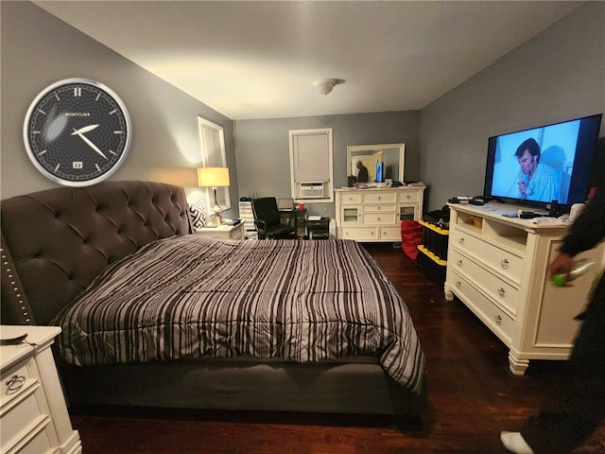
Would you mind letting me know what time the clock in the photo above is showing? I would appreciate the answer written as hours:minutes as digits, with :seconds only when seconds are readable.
2:22
